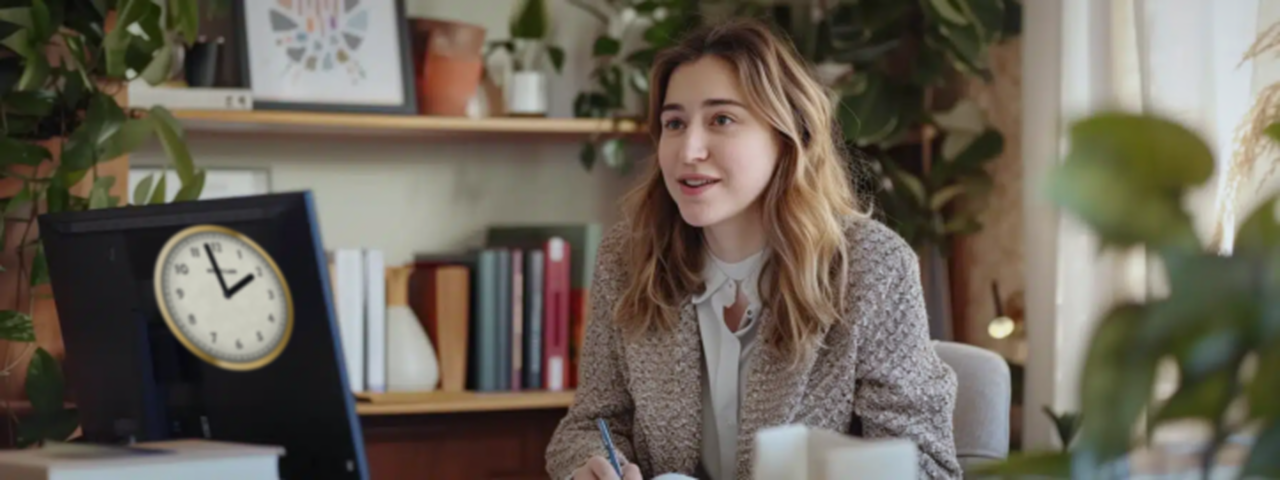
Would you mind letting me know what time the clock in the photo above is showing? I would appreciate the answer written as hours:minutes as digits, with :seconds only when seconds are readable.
1:58
